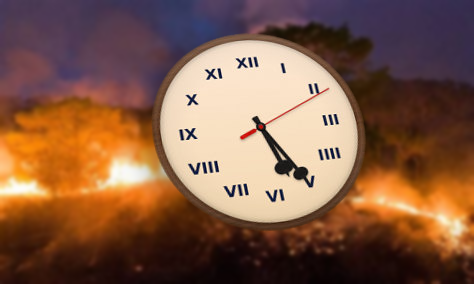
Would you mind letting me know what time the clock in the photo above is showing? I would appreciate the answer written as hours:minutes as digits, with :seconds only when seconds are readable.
5:25:11
